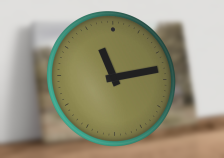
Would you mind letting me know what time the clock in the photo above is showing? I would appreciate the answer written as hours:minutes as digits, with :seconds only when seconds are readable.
11:13
